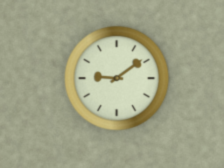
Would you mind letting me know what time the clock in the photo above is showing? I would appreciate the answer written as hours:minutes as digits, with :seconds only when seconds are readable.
9:09
